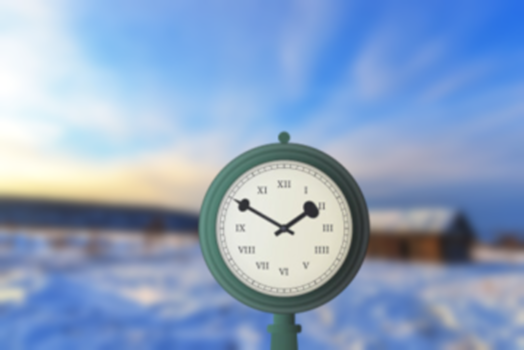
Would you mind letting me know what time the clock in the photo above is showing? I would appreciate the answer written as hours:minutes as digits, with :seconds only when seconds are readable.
1:50
